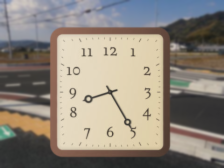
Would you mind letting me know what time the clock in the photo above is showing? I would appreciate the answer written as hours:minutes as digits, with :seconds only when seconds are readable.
8:25
